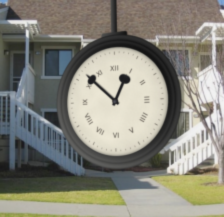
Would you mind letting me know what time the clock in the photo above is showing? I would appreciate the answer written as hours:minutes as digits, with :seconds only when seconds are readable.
12:52
